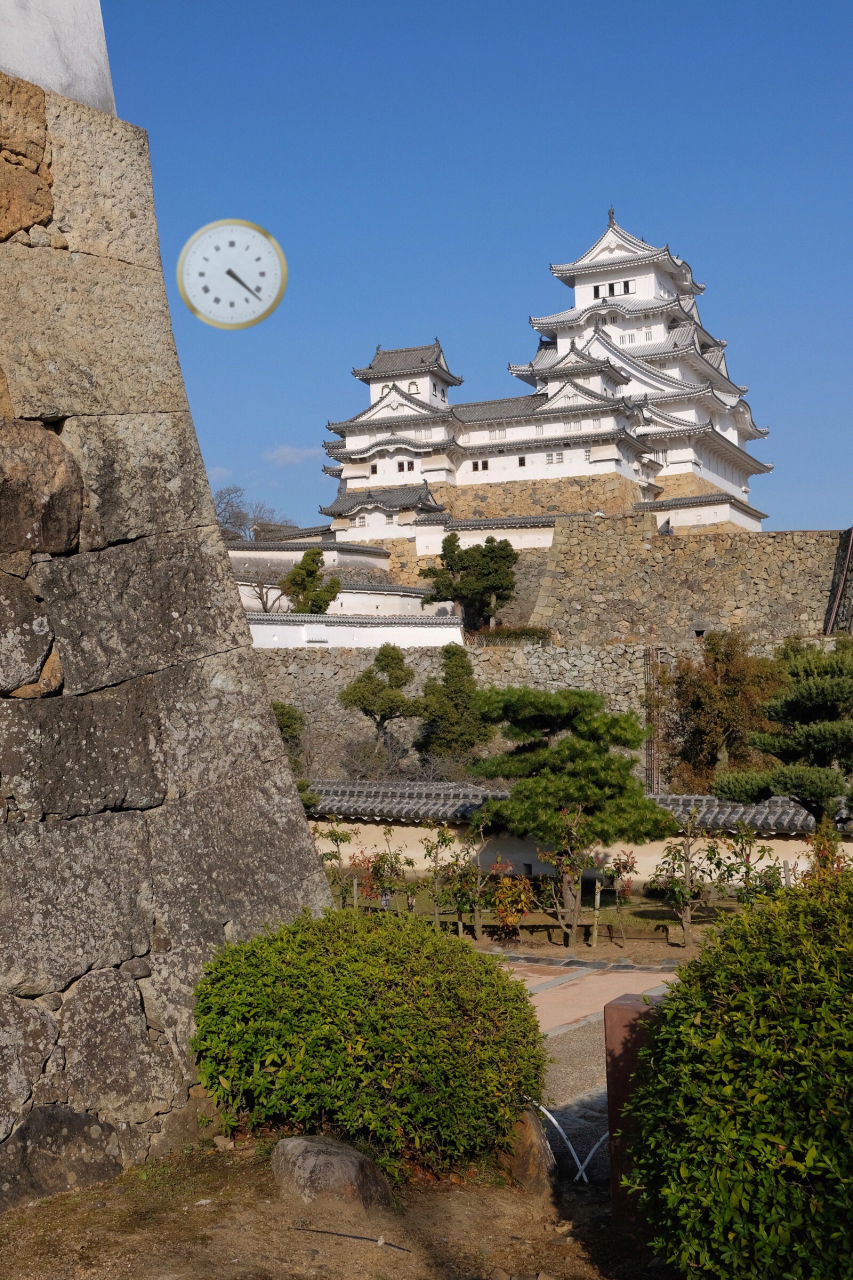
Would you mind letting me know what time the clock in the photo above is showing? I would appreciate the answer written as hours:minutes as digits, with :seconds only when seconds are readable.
4:22
